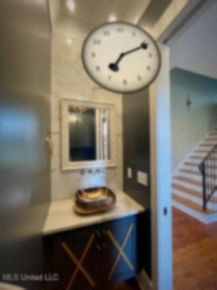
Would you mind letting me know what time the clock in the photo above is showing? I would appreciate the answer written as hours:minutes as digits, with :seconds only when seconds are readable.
7:11
